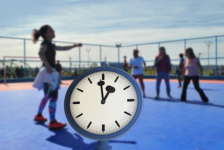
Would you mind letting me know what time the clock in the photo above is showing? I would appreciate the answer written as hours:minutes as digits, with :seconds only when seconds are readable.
12:59
